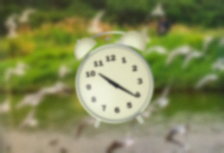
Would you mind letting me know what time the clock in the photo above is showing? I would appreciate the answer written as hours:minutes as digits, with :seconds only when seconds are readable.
10:21
